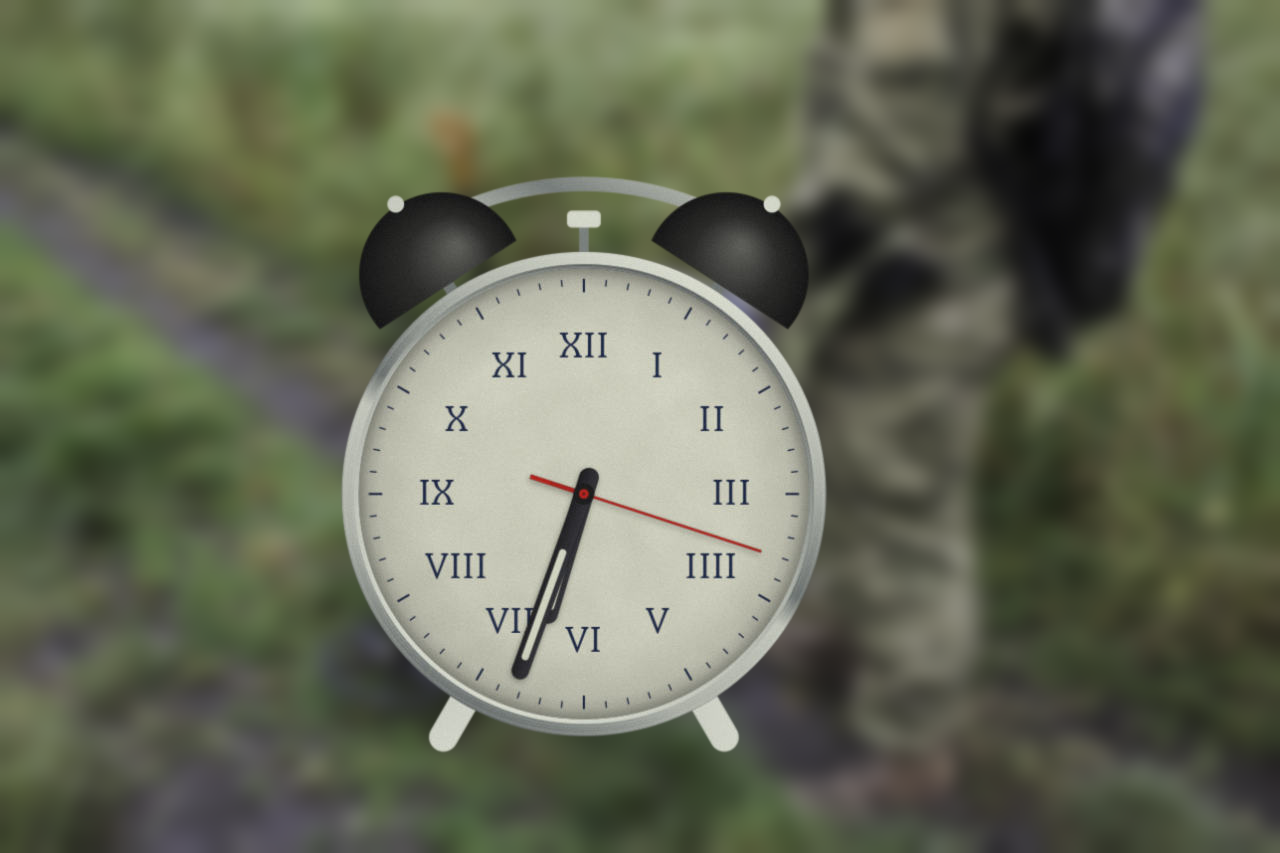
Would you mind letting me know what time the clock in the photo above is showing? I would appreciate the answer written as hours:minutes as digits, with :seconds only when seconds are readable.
6:33:18
